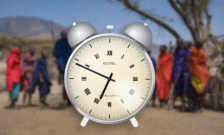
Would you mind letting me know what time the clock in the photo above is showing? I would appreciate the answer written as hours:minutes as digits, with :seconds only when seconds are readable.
6:49
